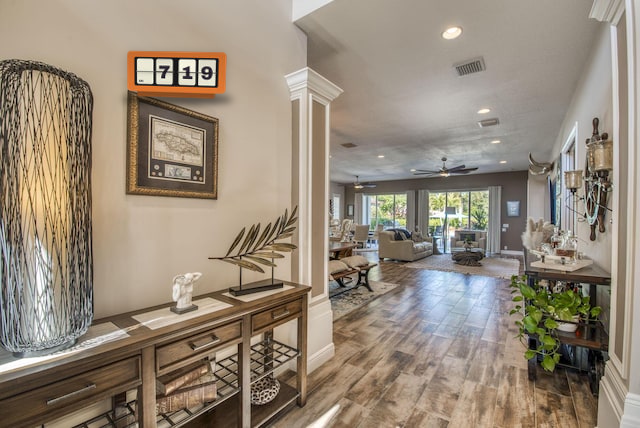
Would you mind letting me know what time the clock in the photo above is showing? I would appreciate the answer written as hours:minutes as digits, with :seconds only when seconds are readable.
7:19
